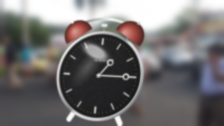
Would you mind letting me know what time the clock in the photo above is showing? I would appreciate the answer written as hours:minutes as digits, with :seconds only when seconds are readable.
1:15
